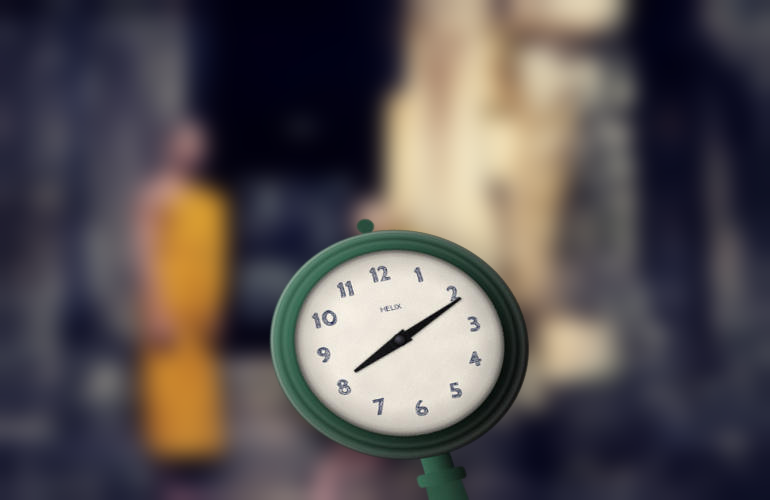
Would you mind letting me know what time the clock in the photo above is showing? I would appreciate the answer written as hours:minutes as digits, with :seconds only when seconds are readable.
8:11
